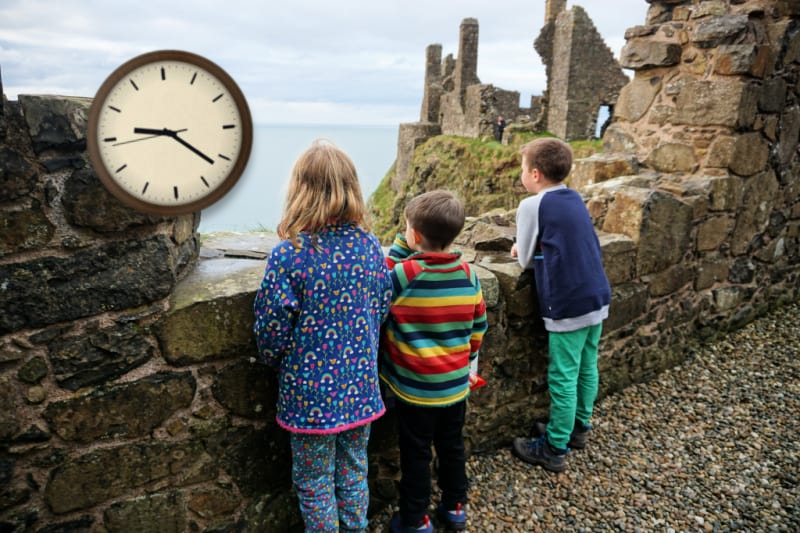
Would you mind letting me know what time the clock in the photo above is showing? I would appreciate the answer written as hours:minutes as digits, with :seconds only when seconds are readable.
9:21:44
